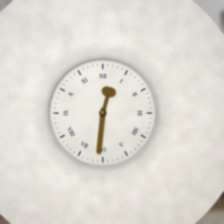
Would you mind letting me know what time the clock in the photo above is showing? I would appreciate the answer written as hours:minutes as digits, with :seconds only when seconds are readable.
12:31
